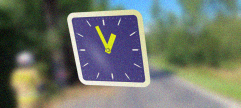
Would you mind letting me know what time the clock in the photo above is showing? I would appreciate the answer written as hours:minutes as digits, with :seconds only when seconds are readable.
12:57
